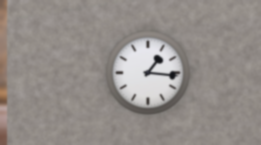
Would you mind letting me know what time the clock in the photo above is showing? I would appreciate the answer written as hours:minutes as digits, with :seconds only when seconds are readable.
1:16
